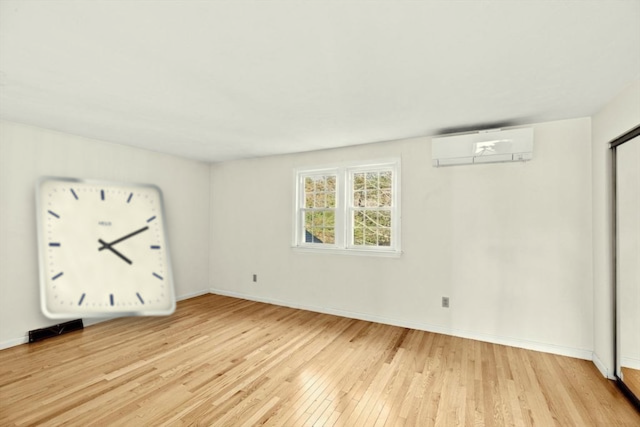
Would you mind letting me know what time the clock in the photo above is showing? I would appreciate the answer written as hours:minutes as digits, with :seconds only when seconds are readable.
4:11
